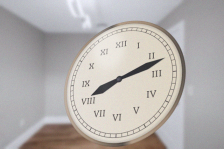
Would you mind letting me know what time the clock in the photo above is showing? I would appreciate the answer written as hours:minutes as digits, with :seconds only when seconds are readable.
8:12
